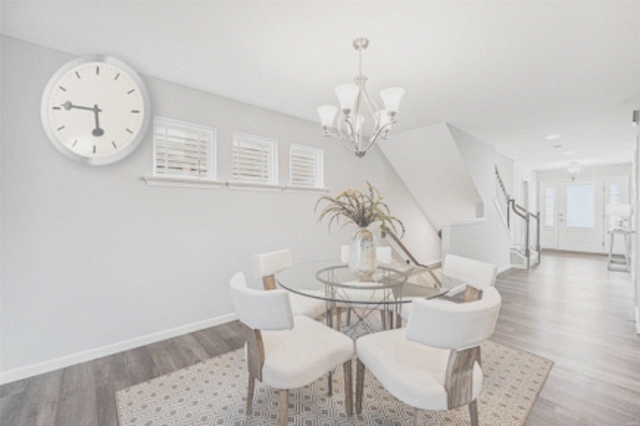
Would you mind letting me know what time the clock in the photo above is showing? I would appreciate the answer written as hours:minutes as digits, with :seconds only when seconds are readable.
5:46
